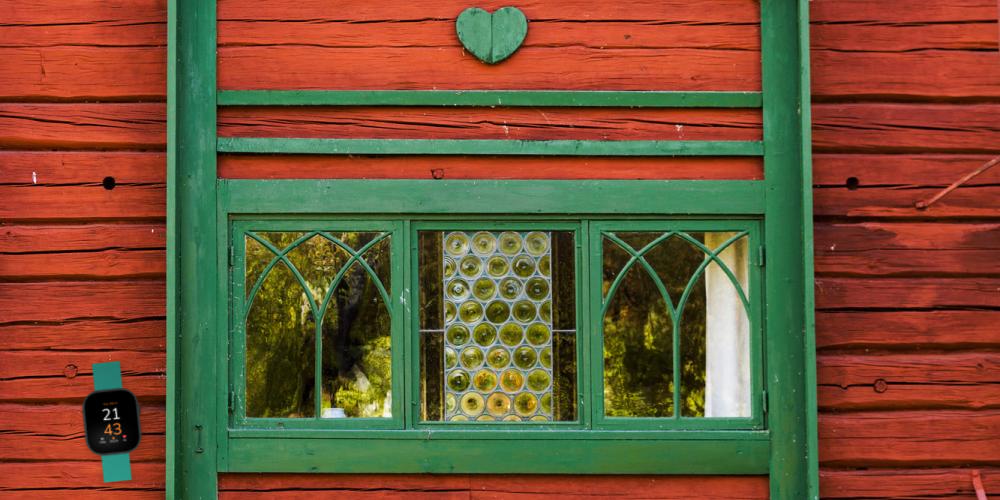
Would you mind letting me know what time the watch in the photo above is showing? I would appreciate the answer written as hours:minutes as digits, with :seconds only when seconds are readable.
21:43
